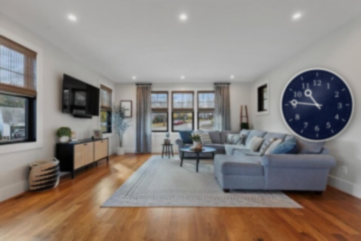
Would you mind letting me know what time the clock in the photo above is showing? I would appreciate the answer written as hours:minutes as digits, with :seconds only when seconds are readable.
10:46
